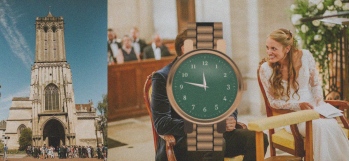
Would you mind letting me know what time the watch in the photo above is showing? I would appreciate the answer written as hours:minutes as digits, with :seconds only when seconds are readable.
11:47
